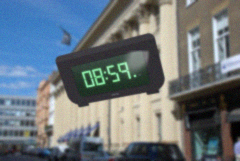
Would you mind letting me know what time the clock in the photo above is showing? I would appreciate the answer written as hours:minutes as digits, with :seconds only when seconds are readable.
8:59
